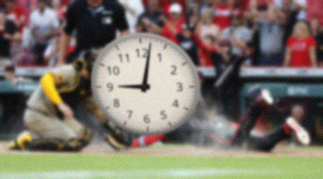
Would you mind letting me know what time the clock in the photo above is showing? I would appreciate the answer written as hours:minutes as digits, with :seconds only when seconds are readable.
9:02
